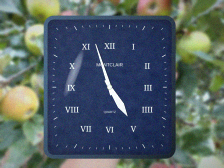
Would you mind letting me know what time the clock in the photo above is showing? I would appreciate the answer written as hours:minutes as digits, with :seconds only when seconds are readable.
4:57
